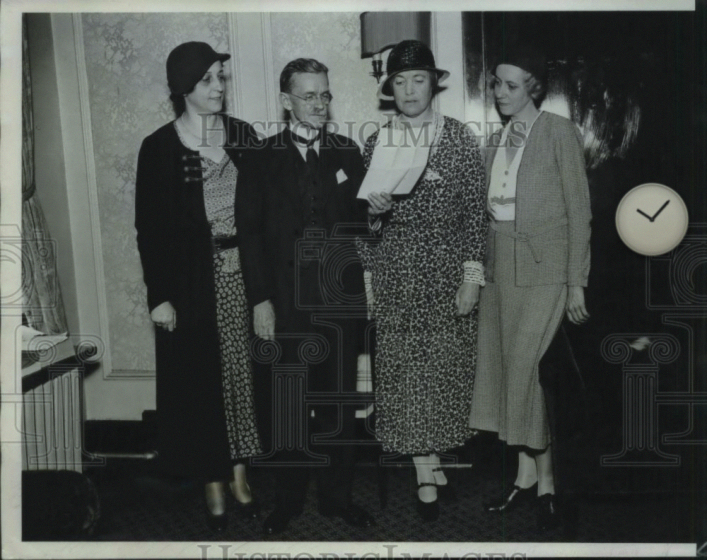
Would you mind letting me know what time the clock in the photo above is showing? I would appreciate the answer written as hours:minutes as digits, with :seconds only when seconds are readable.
10:07
